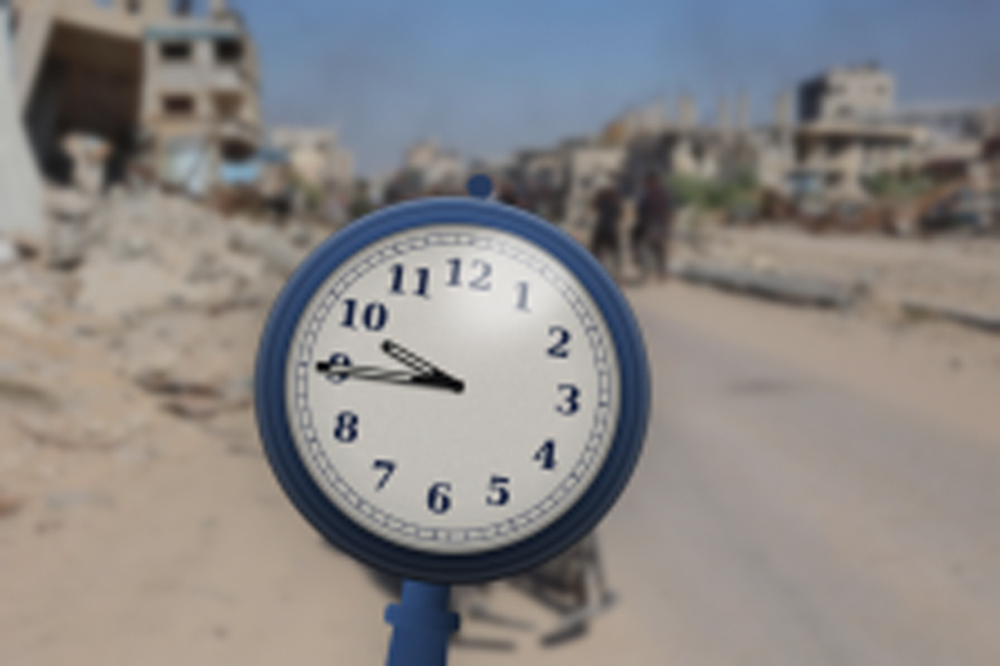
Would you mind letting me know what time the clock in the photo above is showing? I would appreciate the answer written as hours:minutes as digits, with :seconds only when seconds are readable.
9:45
